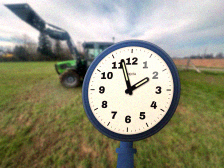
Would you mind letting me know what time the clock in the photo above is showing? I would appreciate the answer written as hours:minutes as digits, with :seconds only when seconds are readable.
1:57
